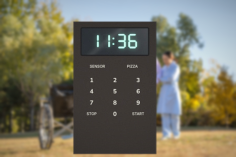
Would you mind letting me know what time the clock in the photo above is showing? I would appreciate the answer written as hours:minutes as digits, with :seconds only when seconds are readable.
11:36
